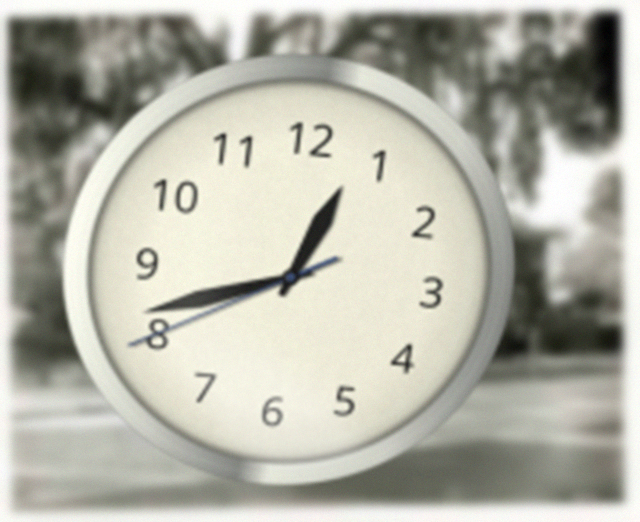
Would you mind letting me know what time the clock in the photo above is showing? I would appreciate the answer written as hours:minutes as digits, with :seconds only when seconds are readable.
12:41:40
